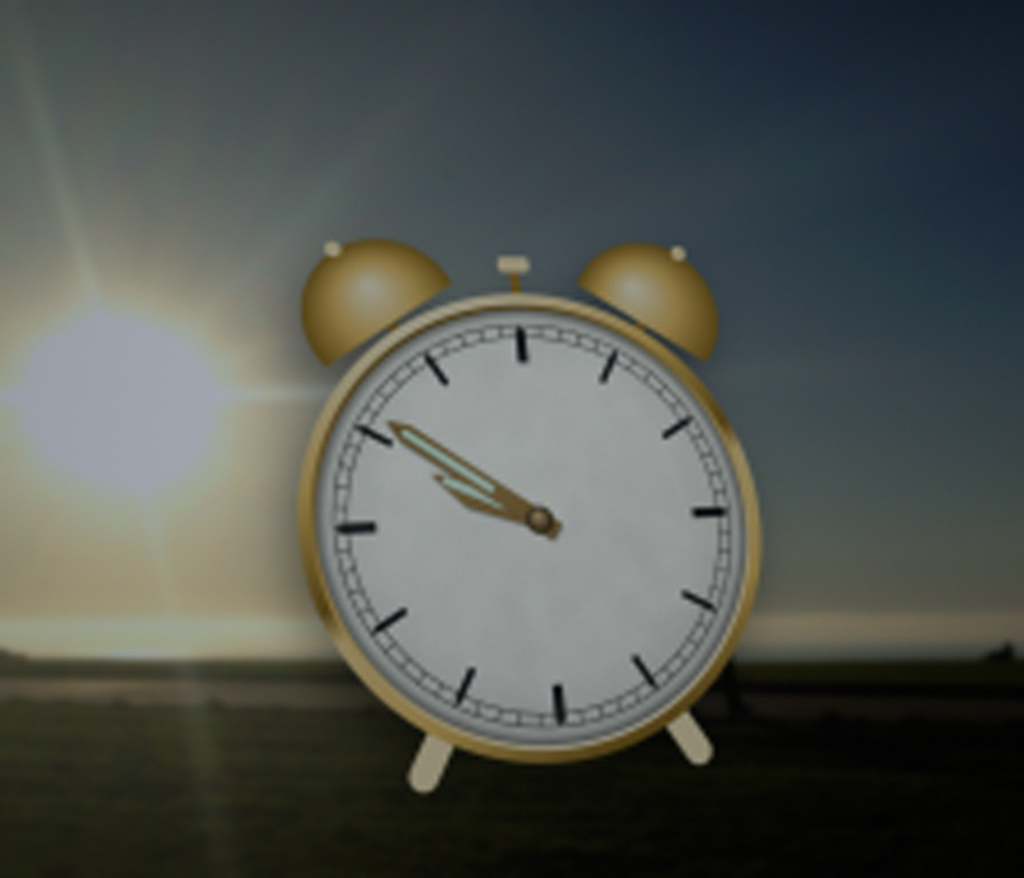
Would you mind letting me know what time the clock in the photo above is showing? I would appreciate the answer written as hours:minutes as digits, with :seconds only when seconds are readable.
9:51
